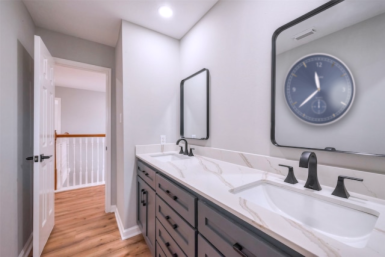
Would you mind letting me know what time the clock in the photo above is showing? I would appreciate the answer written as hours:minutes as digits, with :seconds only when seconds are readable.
11:38
